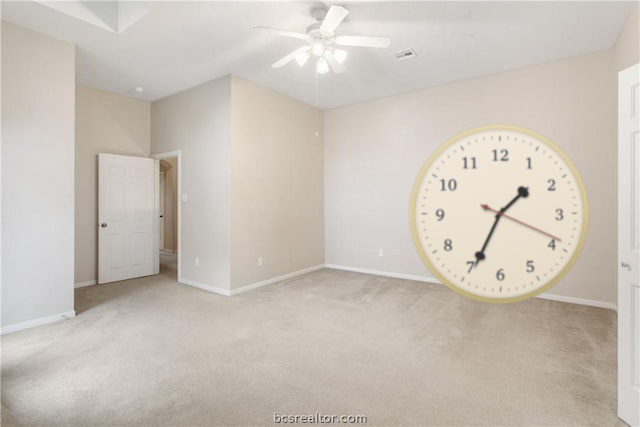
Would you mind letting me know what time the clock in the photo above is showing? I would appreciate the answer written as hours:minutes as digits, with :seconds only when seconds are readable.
1:34:19
